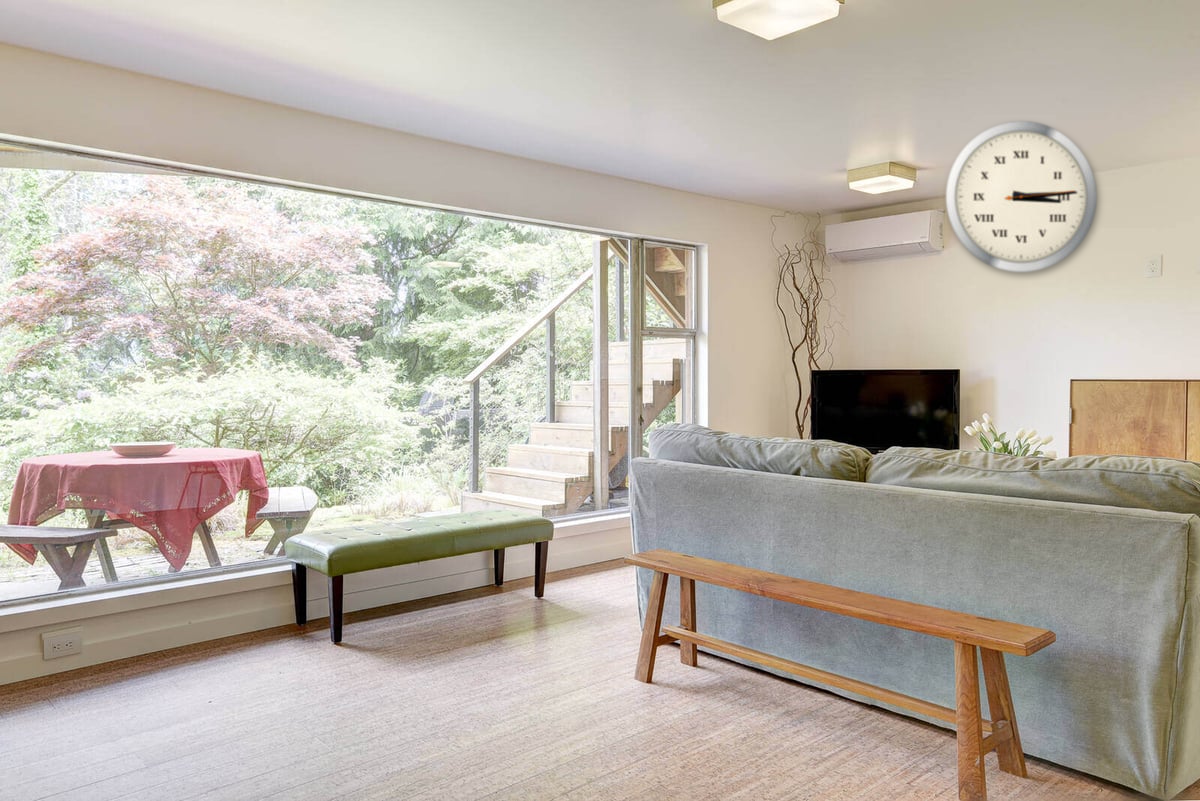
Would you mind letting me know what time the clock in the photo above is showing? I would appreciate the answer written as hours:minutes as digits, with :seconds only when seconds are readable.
3:14:14
